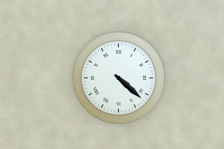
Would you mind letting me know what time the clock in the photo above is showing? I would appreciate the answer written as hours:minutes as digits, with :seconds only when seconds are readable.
4:22
